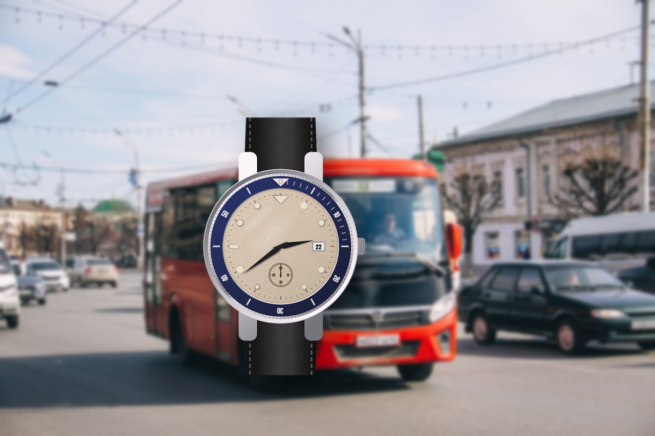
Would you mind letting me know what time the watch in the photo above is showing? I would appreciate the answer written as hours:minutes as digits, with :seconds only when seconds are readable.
2:39
